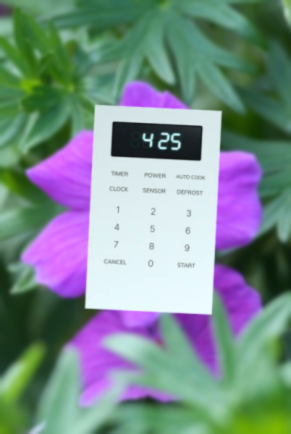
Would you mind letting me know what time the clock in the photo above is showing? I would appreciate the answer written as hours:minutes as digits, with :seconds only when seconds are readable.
4:25
